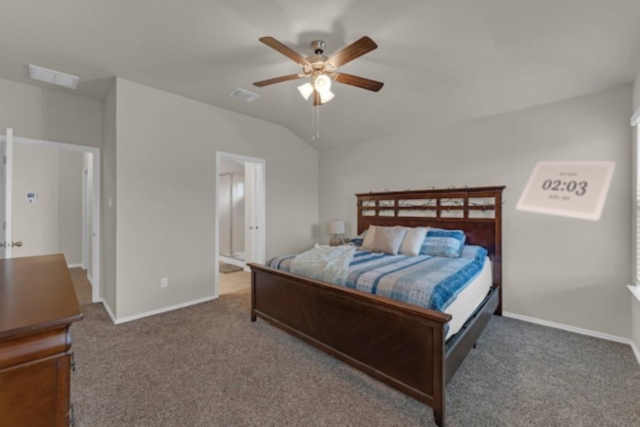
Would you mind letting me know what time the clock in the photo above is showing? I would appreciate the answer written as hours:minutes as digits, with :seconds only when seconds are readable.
2:03
